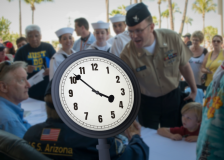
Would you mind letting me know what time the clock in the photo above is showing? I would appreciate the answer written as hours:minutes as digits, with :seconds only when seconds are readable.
3:52
